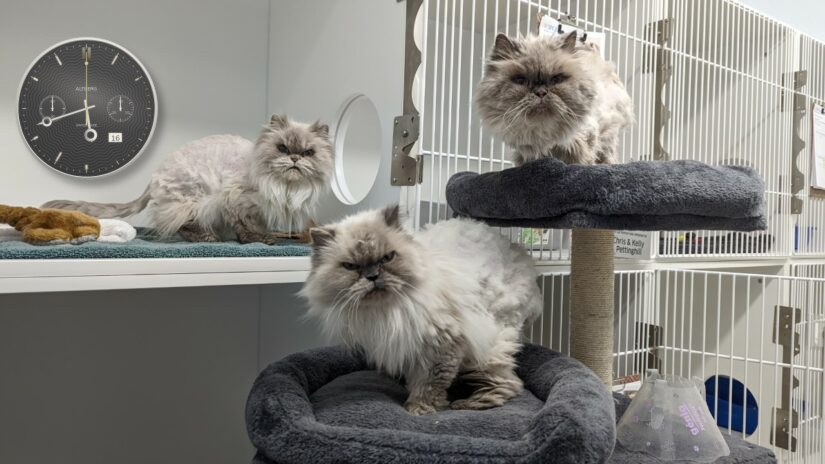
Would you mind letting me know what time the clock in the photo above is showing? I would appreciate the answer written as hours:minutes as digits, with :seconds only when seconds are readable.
5:42
